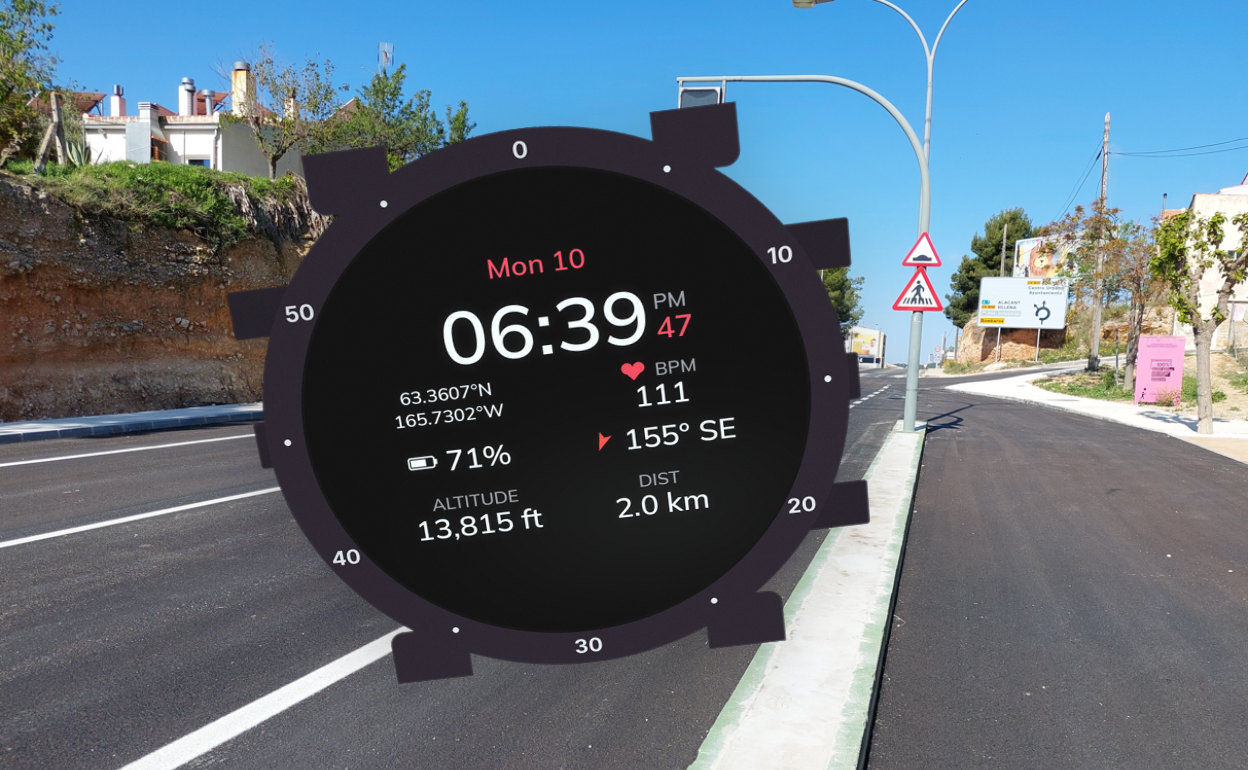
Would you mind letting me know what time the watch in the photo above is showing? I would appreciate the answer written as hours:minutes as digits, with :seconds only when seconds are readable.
6:39:47
